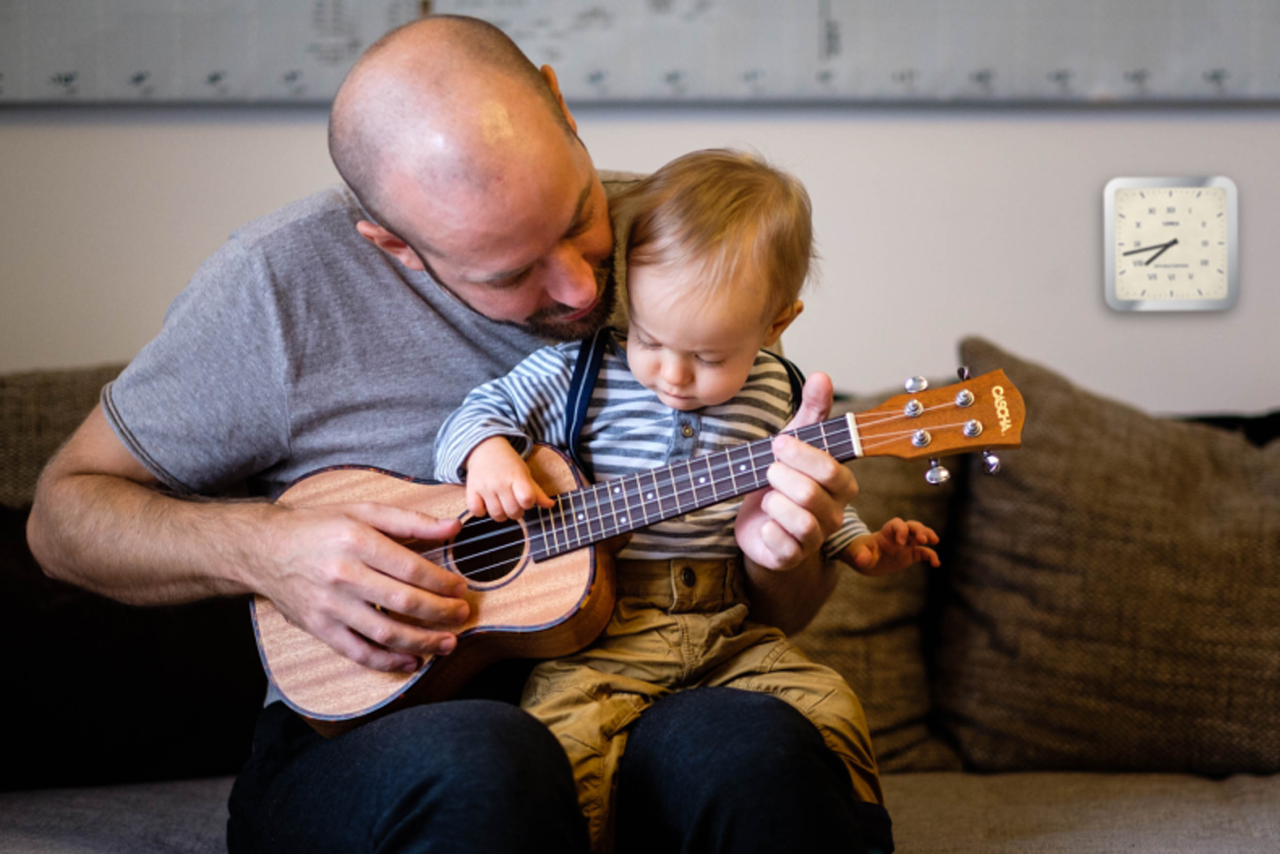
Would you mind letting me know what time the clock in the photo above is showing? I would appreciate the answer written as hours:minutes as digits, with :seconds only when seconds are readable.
7:43
